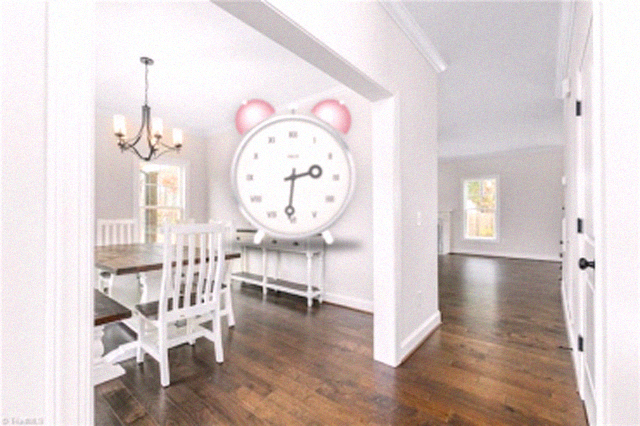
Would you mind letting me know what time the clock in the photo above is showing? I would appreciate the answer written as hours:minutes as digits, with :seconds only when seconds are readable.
2:31
